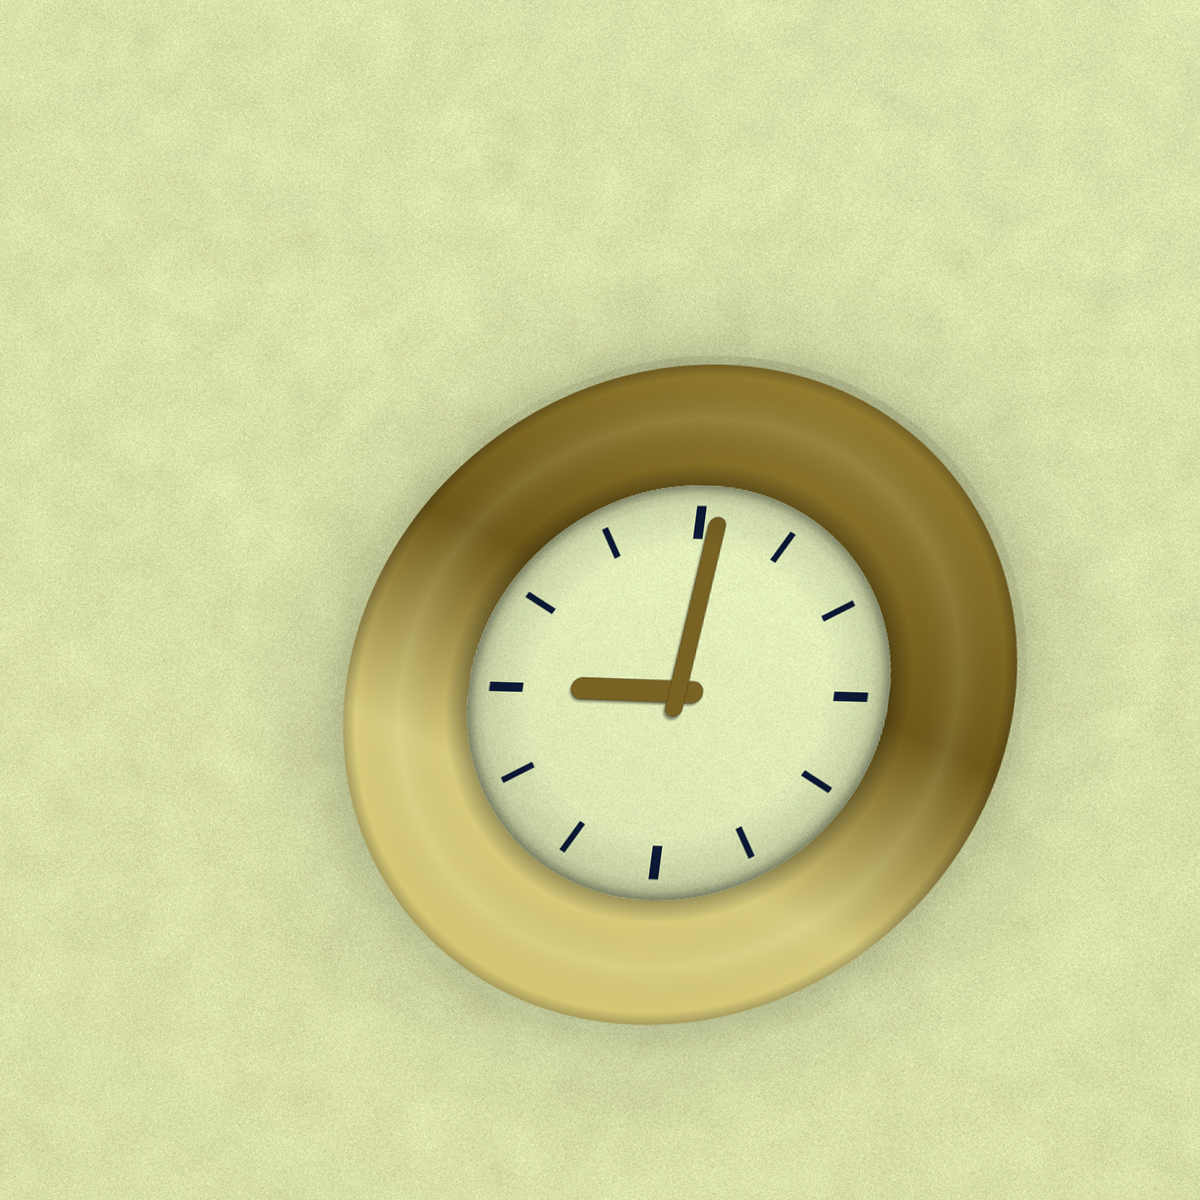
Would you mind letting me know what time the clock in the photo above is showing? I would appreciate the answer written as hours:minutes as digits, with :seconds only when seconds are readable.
9:01
